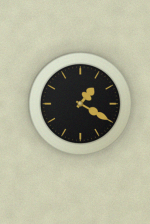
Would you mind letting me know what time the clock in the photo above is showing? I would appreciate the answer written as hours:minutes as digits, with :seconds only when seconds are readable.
1:20
